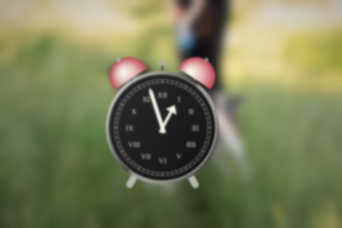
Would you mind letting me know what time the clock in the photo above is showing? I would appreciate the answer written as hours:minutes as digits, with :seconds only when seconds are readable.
12:57
